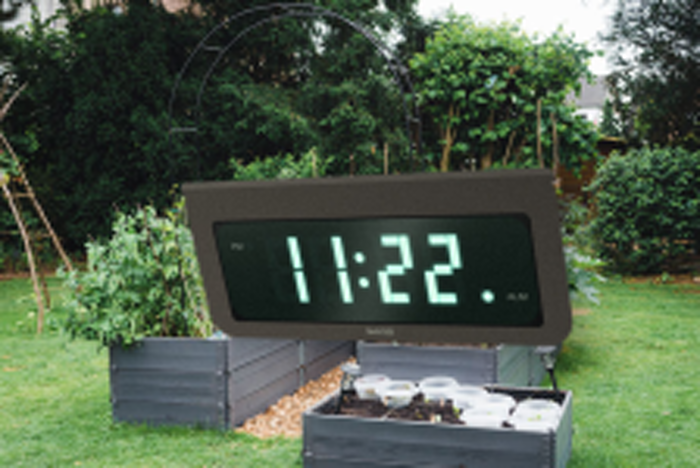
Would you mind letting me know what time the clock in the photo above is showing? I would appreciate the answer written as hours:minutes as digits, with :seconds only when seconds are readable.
11:22
